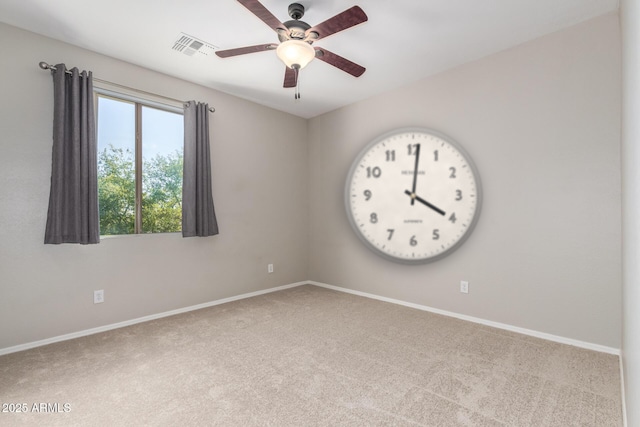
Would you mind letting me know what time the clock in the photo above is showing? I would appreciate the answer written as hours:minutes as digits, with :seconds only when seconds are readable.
4:01
